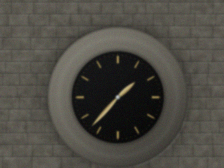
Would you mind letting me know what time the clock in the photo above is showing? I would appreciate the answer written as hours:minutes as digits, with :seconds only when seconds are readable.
1:37
